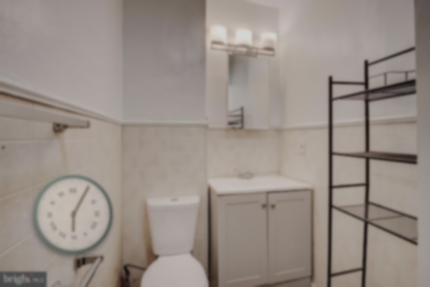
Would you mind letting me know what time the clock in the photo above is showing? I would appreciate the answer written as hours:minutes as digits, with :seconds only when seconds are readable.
6:05
